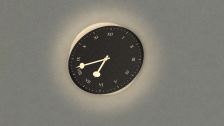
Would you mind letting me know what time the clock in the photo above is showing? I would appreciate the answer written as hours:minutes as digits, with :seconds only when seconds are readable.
6:42
